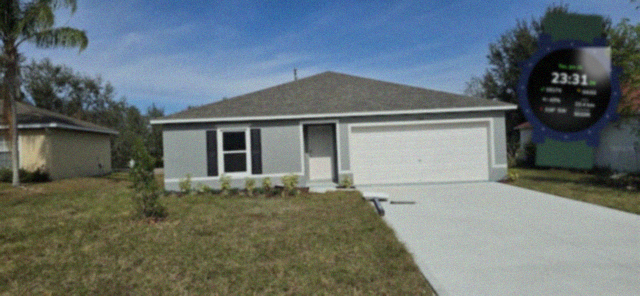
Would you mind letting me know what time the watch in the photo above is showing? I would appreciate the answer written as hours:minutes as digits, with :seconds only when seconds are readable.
23:31
